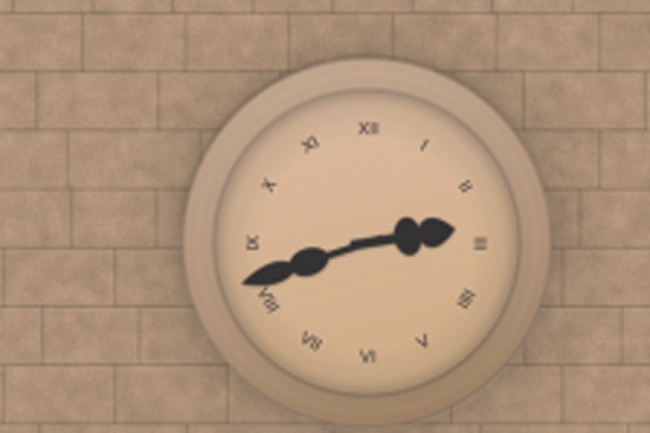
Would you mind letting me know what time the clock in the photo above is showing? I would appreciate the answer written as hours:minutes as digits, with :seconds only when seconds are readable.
2:42
